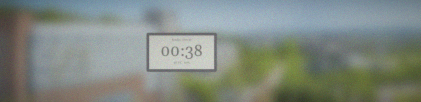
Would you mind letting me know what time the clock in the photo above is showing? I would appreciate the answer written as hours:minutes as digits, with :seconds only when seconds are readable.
0:38
